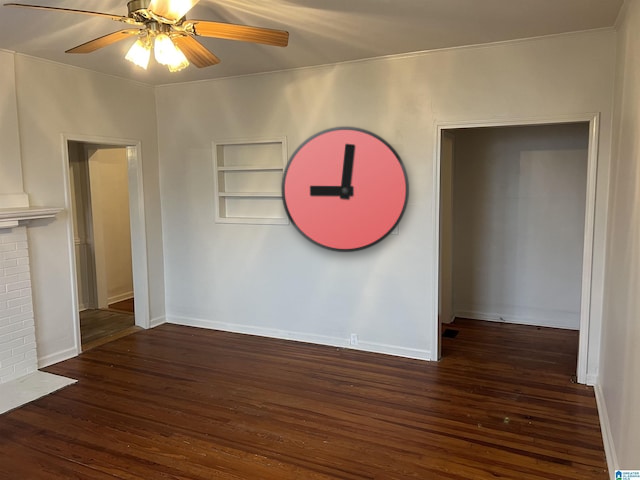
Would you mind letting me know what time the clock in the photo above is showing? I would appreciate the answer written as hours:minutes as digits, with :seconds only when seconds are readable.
9:01
